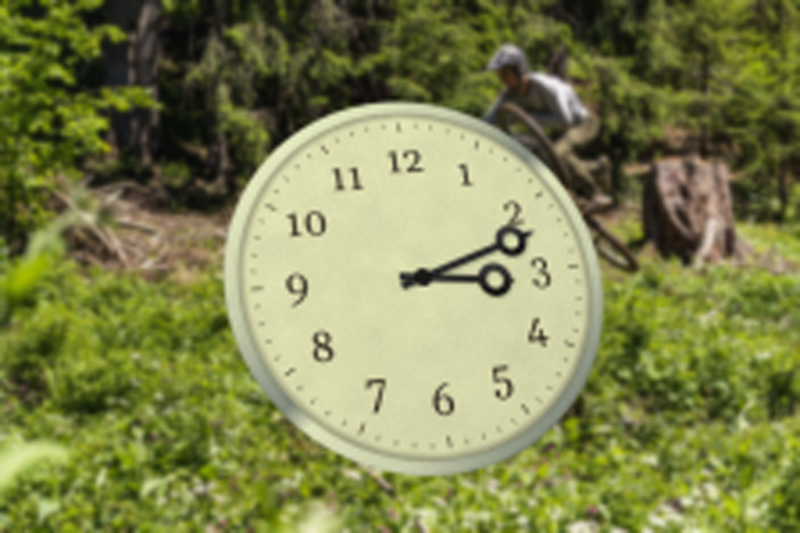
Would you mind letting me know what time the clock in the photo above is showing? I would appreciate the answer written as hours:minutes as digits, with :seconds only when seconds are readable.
3:12
